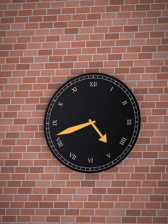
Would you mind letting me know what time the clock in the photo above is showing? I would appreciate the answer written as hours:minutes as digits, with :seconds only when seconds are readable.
4:42
